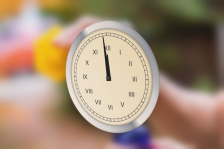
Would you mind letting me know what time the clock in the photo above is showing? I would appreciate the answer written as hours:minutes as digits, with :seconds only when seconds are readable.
11:59
